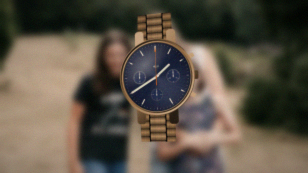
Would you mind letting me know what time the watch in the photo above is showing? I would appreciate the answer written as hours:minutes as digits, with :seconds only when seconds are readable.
1:40
